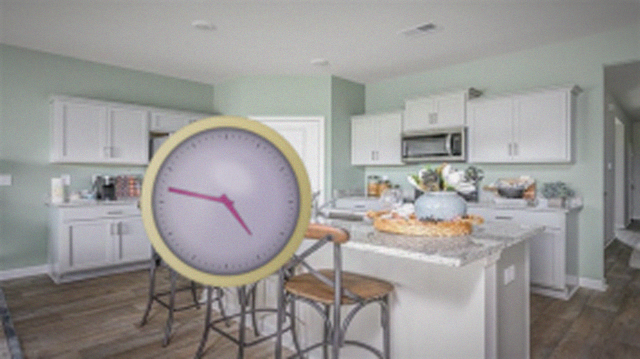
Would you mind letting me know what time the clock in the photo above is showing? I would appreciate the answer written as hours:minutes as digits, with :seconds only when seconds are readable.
4:47
